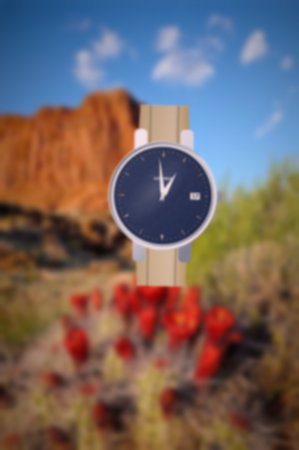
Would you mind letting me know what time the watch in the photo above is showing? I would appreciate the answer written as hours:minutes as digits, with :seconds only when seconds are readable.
12:59
